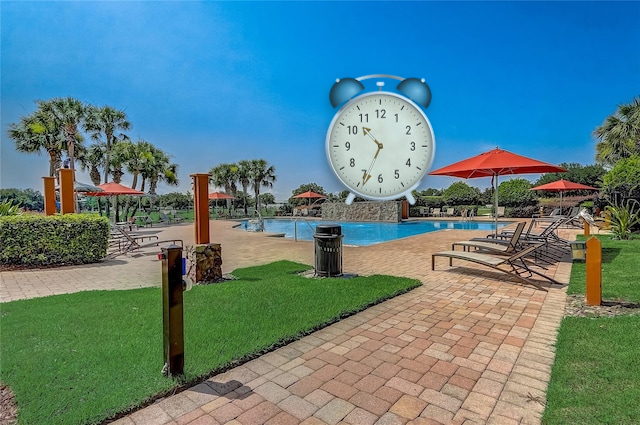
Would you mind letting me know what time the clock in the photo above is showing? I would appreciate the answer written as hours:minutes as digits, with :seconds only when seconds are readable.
10:34
